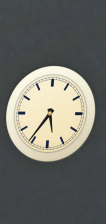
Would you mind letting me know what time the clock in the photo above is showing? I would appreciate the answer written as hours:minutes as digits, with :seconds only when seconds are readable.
5:36
